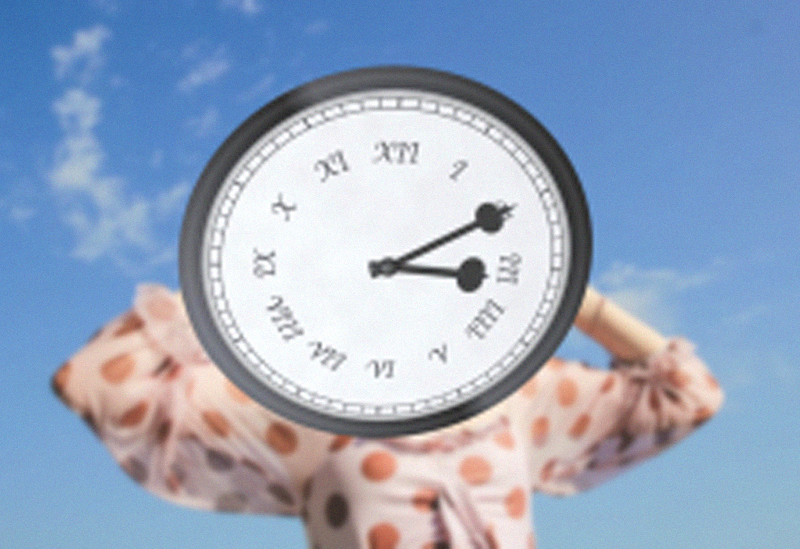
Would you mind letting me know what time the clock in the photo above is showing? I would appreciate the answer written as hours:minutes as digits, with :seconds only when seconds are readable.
3:10
